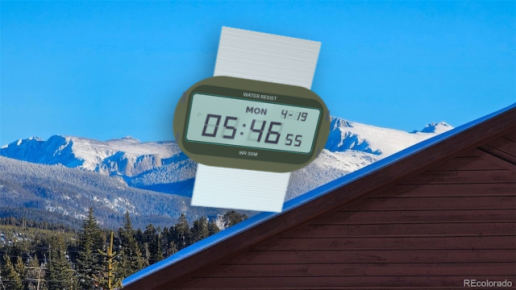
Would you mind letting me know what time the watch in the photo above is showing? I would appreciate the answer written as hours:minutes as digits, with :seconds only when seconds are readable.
5:46:55
